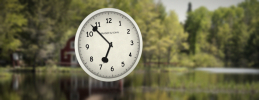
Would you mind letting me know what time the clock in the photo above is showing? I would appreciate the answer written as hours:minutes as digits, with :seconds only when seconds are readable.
6:53
